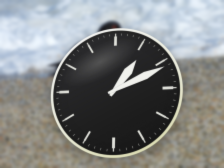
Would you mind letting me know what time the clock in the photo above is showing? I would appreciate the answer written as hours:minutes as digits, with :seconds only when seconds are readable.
1:11
